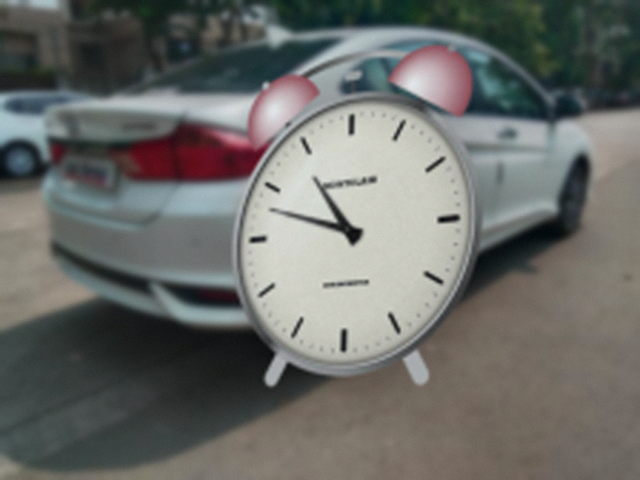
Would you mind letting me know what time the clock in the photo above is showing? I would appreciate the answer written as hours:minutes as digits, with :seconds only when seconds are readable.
10:48
